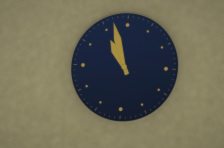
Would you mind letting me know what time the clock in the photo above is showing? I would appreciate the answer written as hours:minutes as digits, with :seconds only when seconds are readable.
10:57
